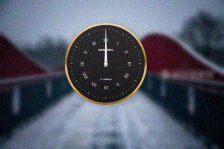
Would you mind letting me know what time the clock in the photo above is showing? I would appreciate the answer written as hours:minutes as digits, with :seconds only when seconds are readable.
12:00
